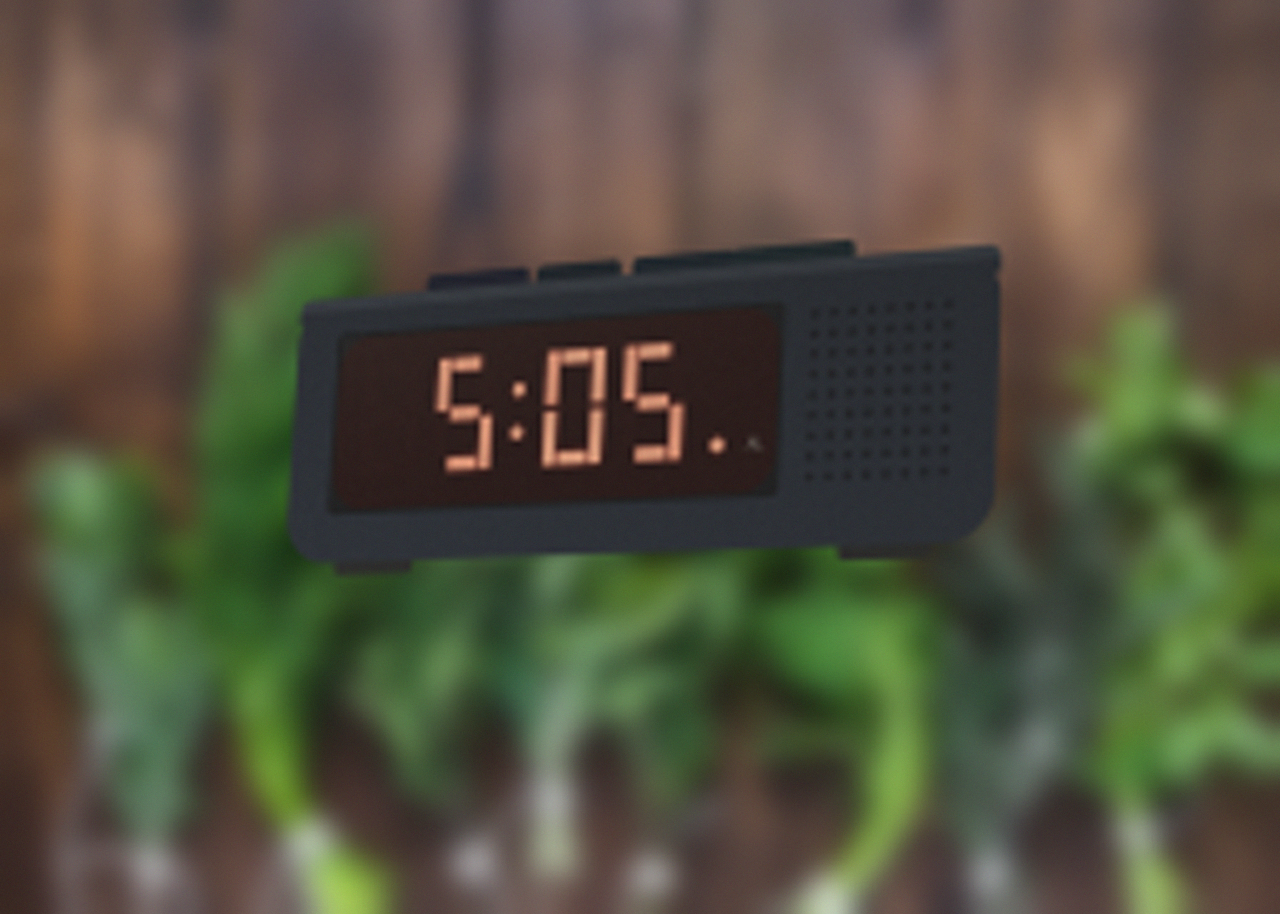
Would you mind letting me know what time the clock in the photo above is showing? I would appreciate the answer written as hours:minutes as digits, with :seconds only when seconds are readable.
5:05
